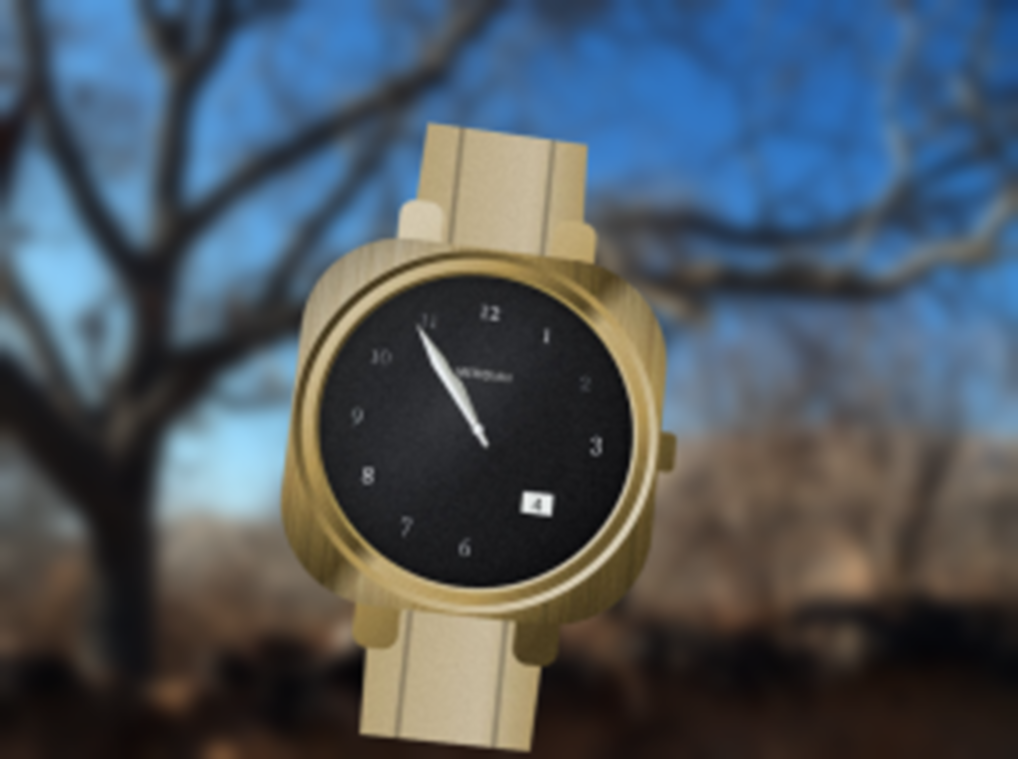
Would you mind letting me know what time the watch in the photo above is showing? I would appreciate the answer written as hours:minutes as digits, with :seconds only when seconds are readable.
10:54
